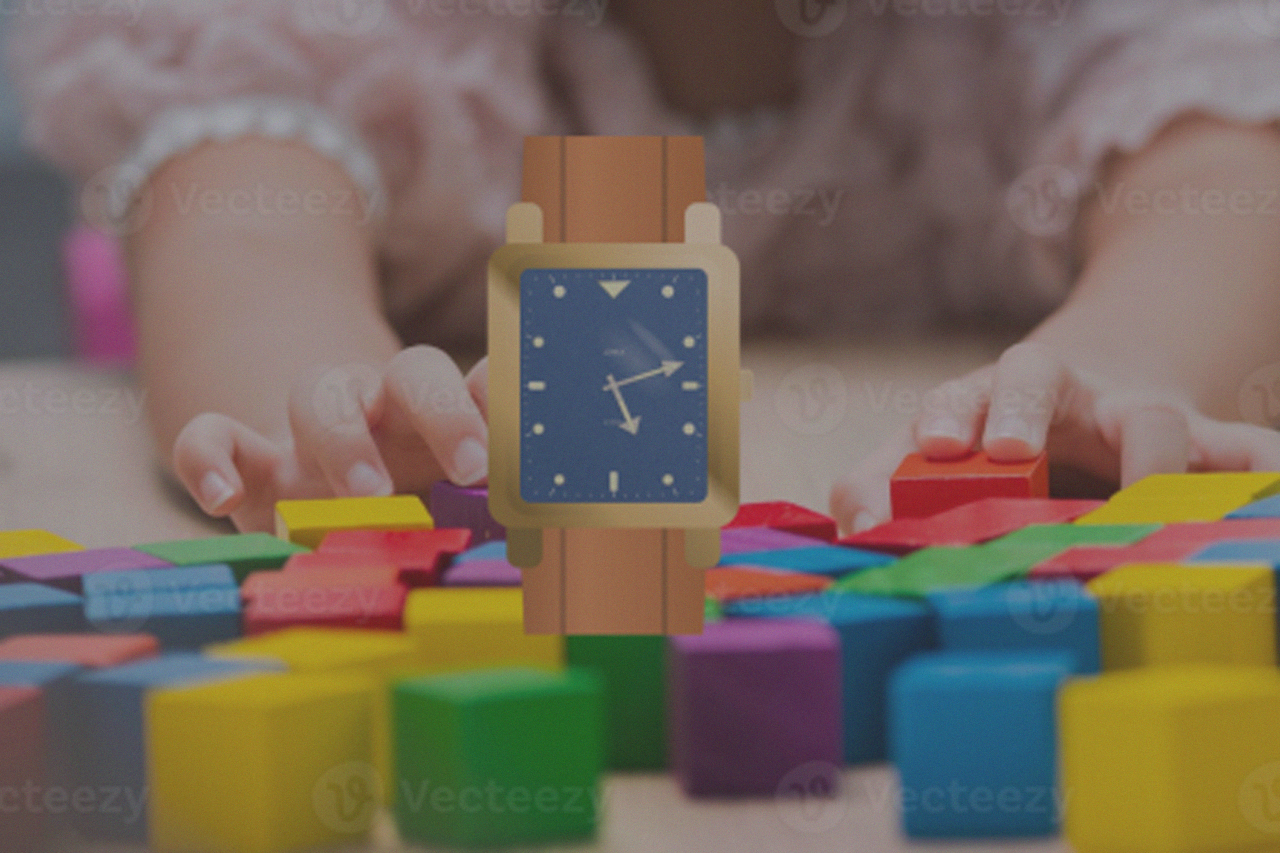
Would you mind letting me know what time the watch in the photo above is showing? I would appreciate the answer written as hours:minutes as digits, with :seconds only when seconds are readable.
5:12
